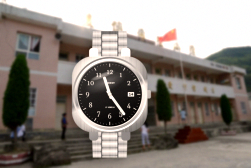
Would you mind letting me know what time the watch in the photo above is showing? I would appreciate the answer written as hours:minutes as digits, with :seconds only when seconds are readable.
11:24
